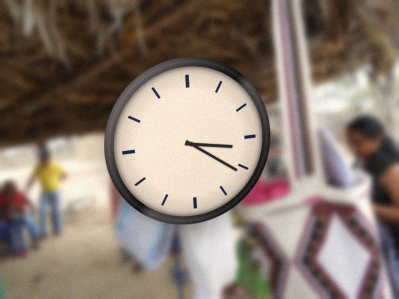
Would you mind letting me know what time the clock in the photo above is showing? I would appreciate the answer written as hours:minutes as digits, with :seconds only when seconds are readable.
3:21
